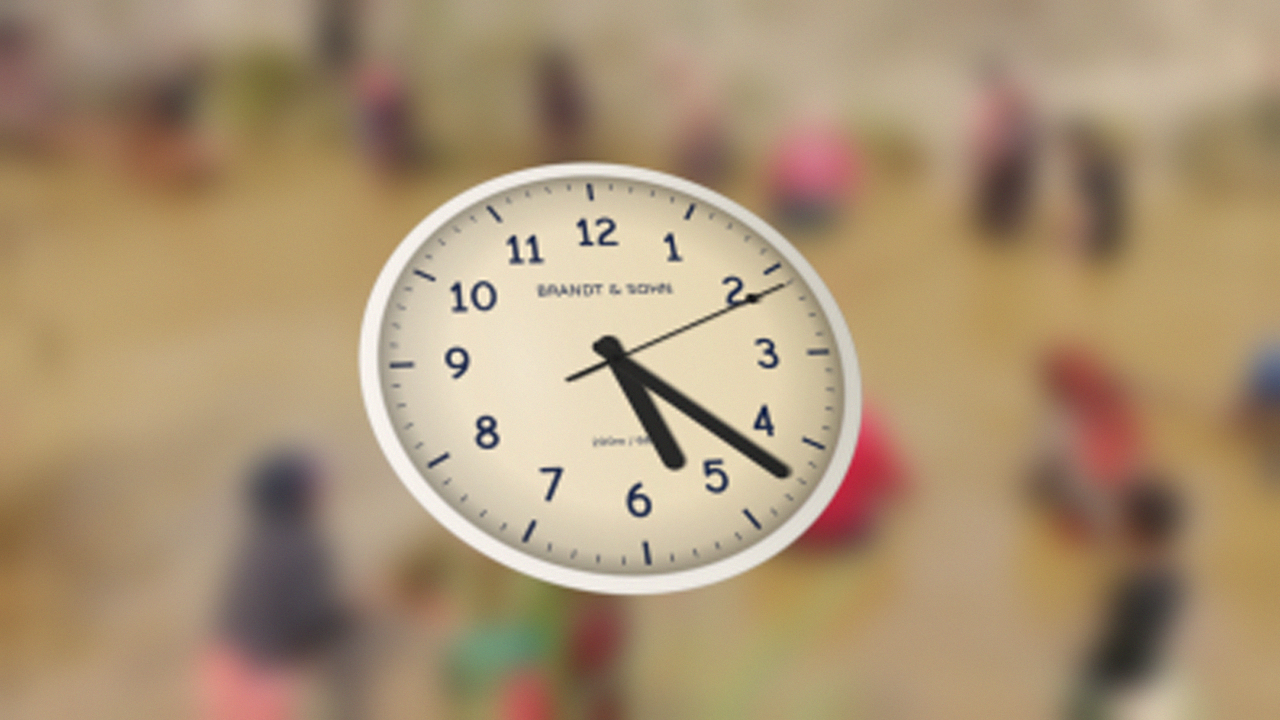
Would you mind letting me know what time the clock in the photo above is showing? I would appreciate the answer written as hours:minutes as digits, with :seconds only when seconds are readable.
5:22:11
